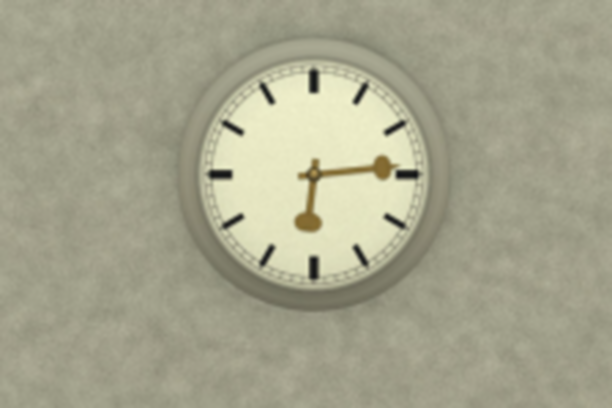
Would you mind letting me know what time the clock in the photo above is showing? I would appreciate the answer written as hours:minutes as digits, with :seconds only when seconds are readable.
6:14
